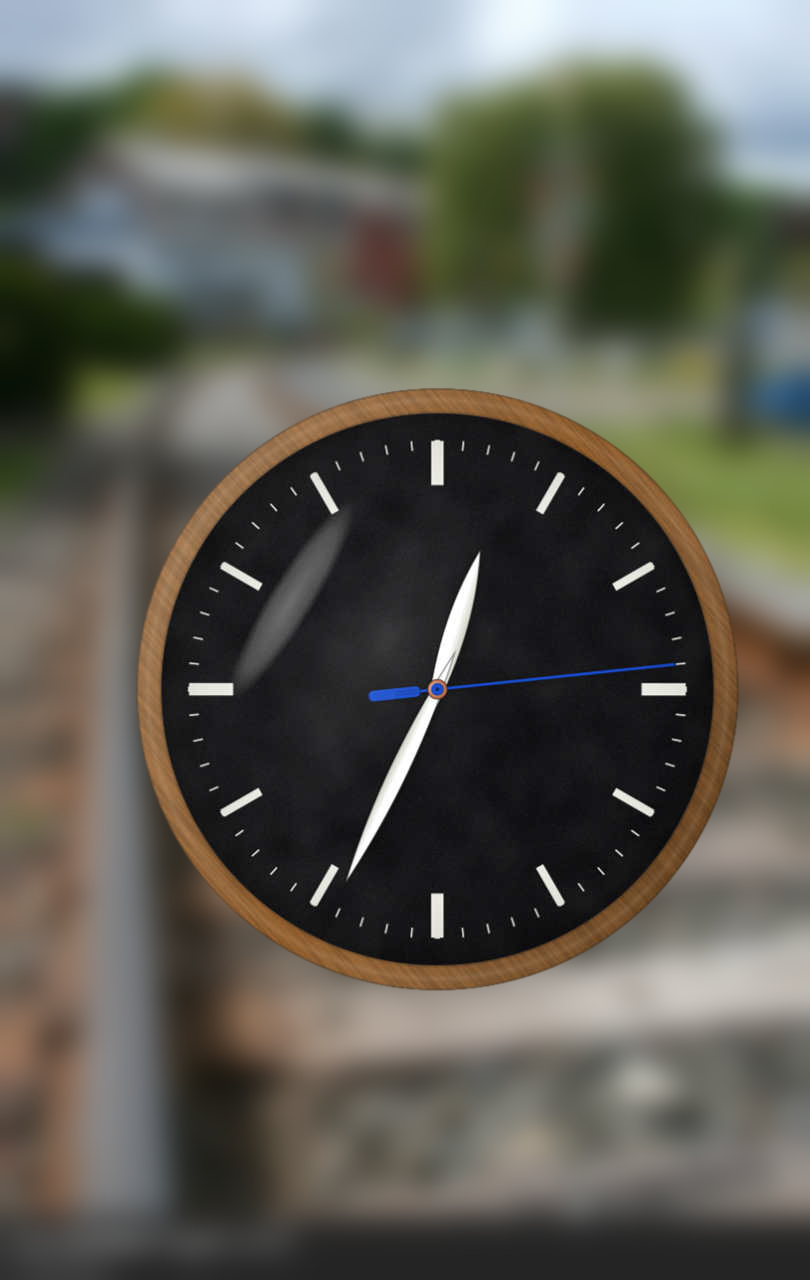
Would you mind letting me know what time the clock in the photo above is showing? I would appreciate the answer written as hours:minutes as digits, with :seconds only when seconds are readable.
12:34:14
